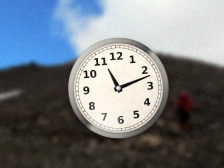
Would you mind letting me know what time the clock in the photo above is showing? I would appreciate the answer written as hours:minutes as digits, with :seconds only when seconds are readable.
11:12
